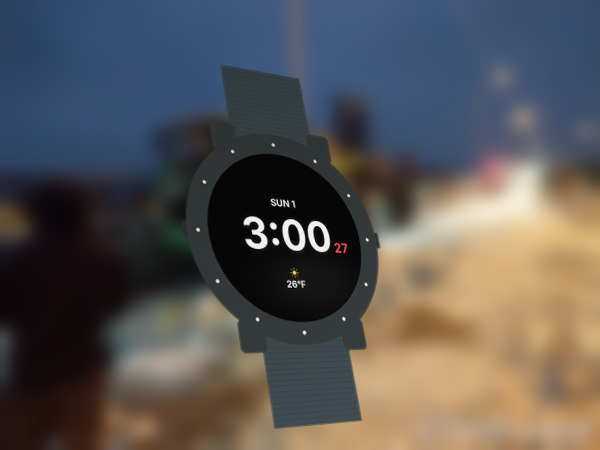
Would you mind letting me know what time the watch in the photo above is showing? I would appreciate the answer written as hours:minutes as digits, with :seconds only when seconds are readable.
3:00:27
